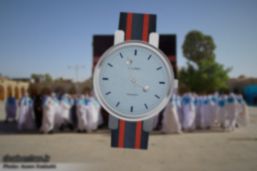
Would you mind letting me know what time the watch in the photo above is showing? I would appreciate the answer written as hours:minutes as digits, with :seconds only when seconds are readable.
3:57
